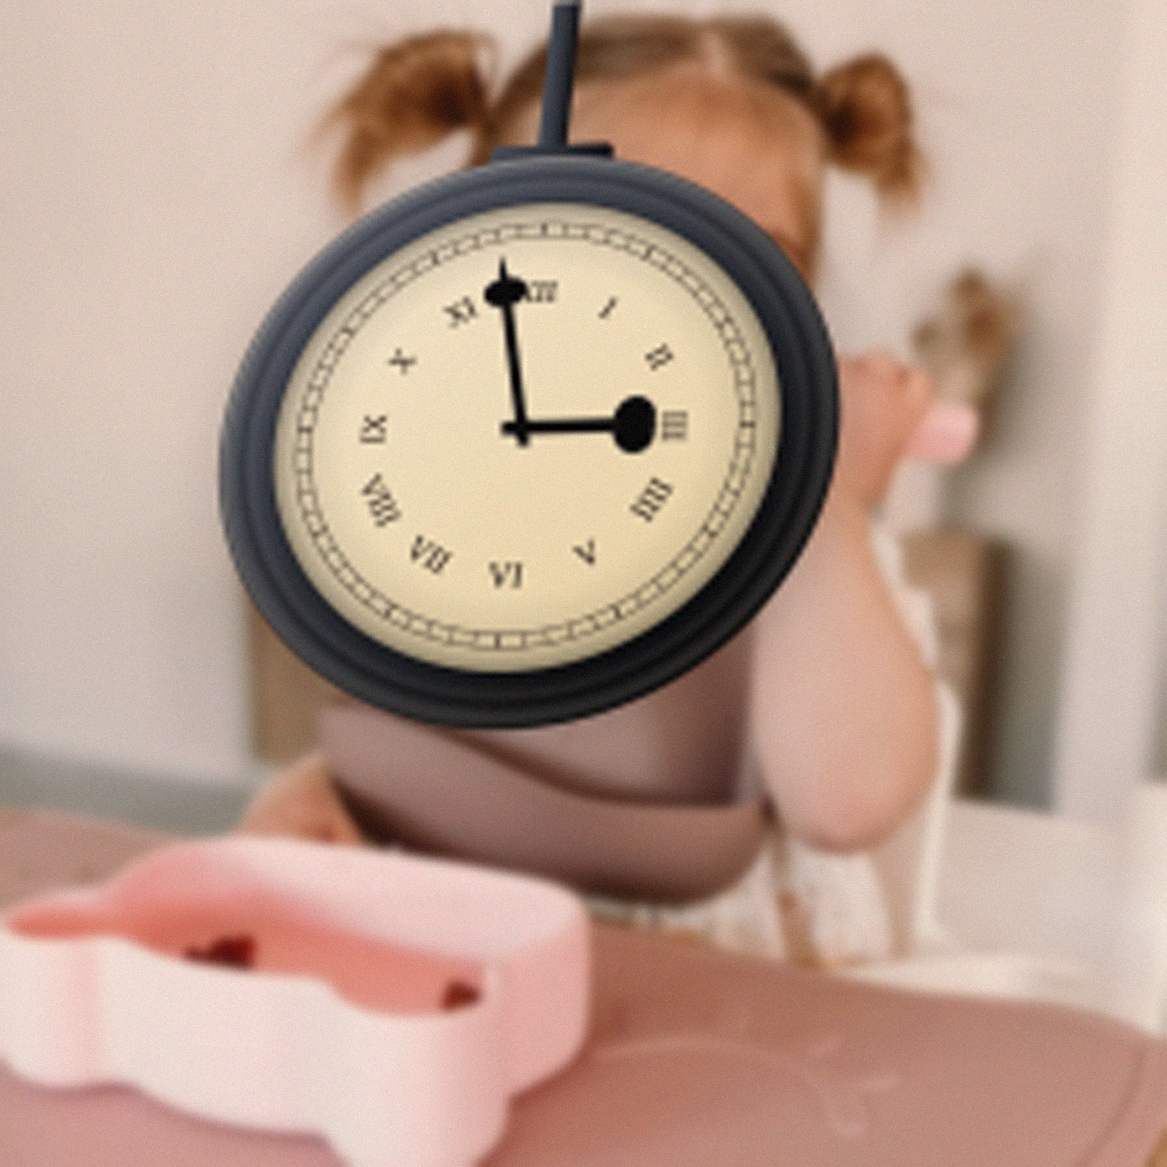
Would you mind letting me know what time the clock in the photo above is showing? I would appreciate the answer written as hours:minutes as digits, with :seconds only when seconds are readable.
2:58
